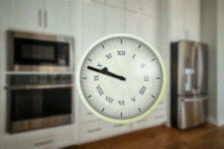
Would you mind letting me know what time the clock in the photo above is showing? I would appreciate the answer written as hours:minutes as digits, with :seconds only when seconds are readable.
9:48
